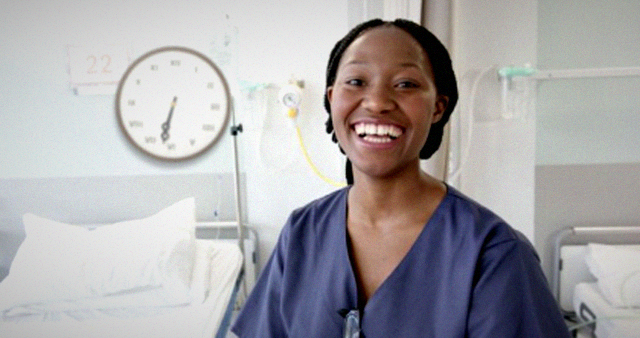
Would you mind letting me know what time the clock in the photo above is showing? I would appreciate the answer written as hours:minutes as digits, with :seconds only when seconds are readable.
6:32
